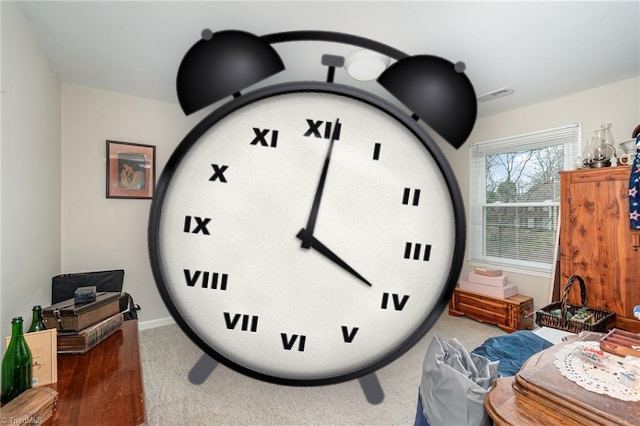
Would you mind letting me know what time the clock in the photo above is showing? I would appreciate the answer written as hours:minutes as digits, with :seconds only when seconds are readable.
4:01
